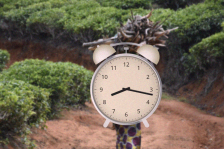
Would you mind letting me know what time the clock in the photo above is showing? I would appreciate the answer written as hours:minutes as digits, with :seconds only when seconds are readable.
8:17
